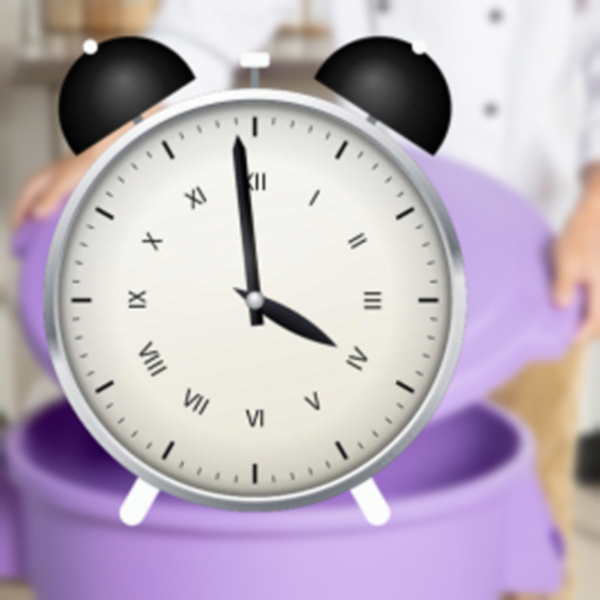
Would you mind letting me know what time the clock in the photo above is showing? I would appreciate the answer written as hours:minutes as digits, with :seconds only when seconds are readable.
3:59
